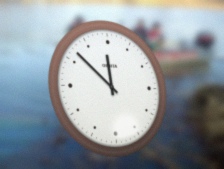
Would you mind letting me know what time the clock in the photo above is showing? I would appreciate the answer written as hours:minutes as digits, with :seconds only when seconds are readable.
11:52
